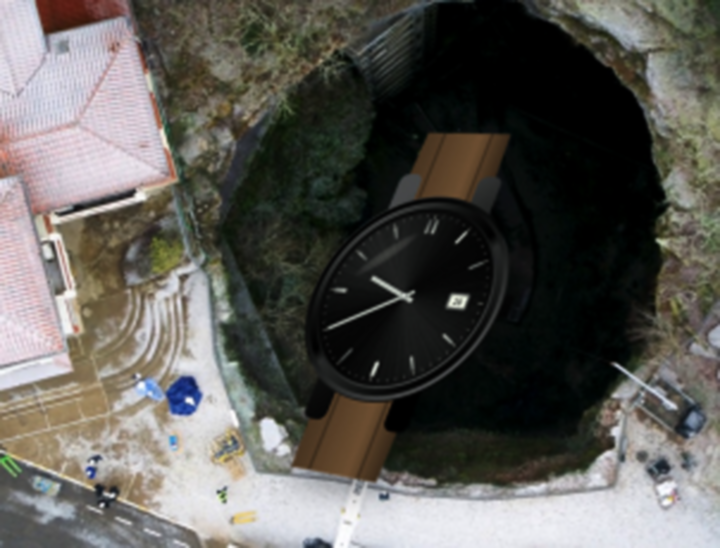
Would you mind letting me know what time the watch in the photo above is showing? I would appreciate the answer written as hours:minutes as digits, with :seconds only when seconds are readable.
9:40
